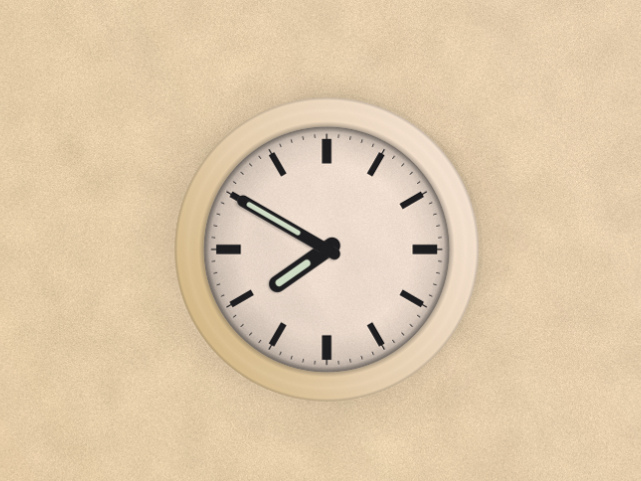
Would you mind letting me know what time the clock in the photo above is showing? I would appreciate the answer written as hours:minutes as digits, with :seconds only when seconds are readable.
7:50
